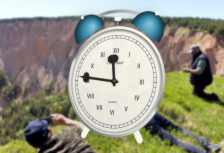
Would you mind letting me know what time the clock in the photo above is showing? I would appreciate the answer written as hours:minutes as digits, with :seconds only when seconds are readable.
11:46
